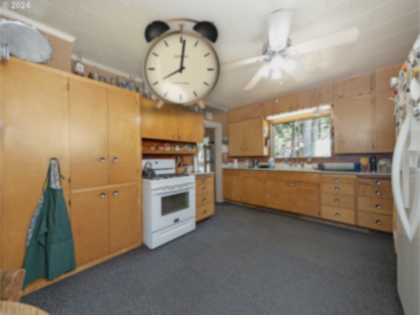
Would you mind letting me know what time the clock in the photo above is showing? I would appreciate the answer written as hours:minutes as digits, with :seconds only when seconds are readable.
8:01
